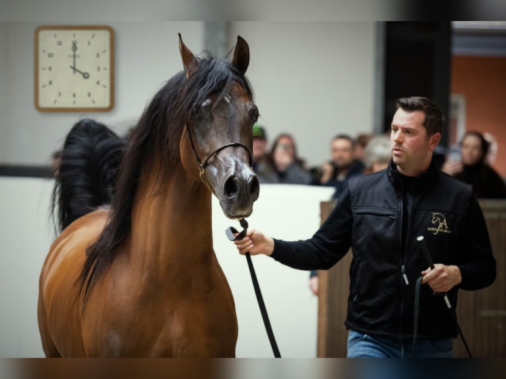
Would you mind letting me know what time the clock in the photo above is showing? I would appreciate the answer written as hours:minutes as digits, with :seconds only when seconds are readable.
4:00
